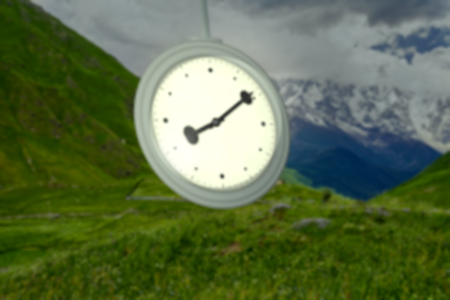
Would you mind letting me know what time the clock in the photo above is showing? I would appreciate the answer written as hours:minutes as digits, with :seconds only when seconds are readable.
8:09
